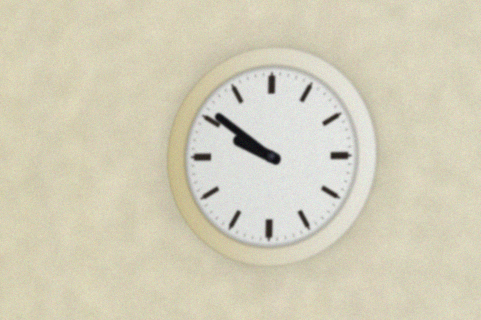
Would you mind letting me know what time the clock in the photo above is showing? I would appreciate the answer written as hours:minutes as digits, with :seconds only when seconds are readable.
9:51
